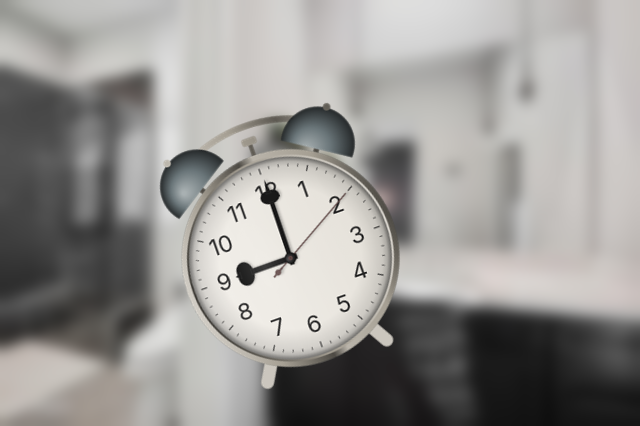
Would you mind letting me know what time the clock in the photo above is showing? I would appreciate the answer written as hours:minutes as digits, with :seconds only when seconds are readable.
9:00:10
